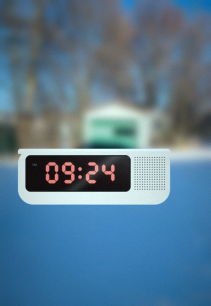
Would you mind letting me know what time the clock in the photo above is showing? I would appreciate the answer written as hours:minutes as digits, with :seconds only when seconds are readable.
9:24
